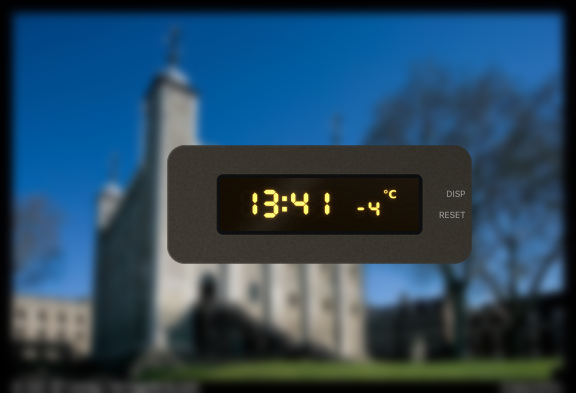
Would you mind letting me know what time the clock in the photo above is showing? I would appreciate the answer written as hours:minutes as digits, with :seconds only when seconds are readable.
13:41
